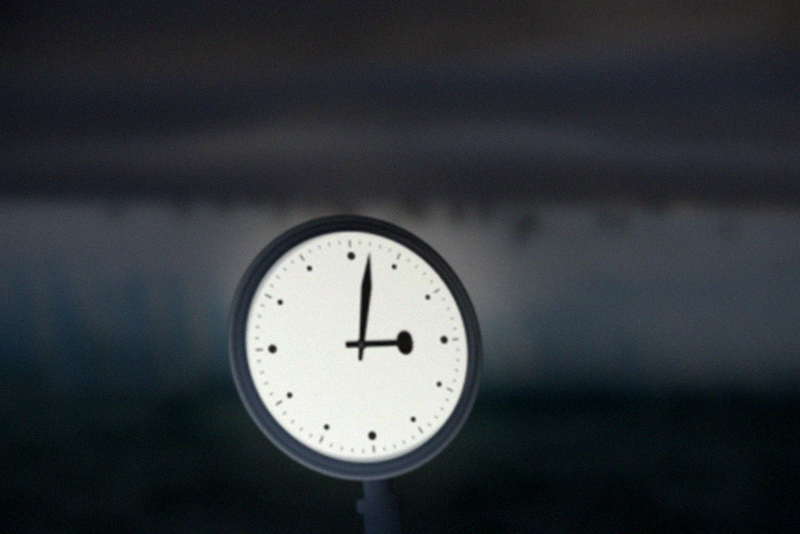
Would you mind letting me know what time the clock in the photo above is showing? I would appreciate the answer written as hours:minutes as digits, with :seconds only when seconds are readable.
3:02
